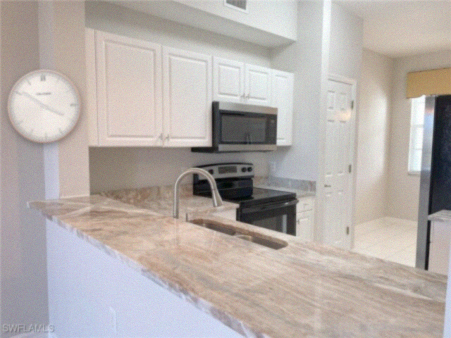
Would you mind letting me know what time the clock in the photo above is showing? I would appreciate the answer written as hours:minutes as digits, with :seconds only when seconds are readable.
3:51
